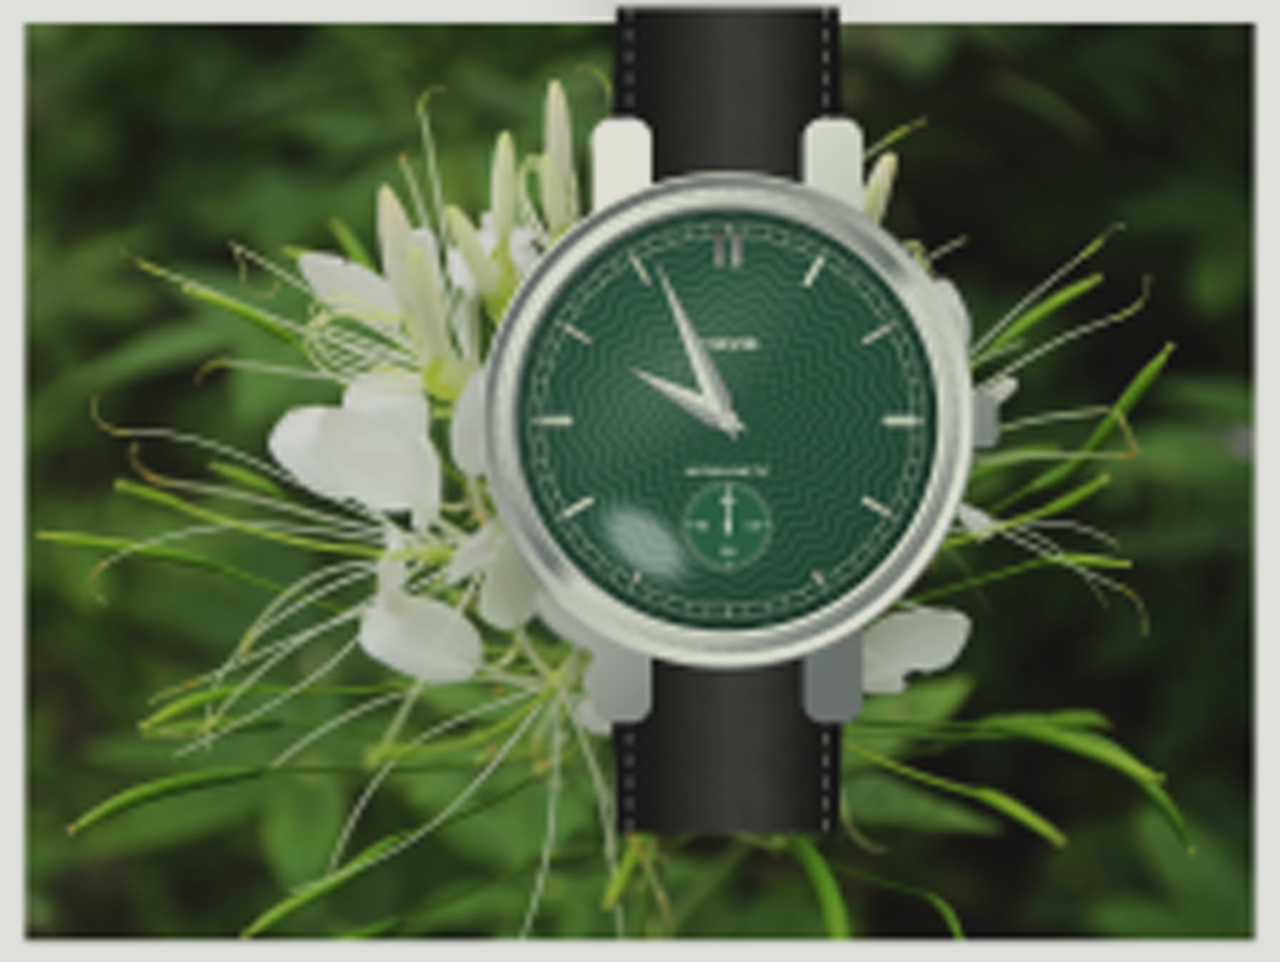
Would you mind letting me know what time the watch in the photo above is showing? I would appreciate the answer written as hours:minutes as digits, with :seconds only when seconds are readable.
9:56
